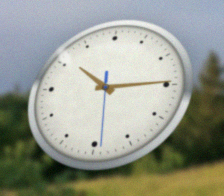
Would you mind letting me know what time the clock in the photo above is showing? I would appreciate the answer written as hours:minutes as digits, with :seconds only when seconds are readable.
10:14:29
